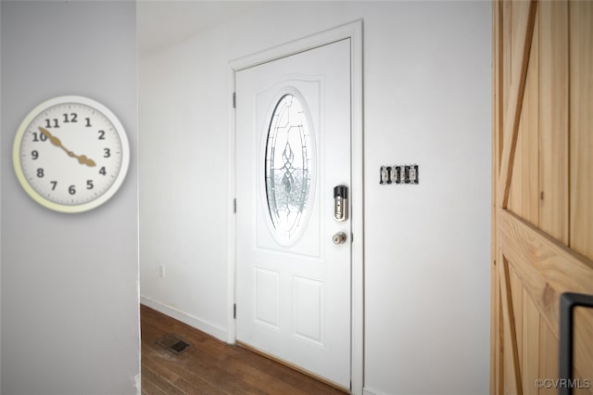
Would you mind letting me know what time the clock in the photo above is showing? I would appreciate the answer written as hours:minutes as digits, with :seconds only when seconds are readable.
3:52
